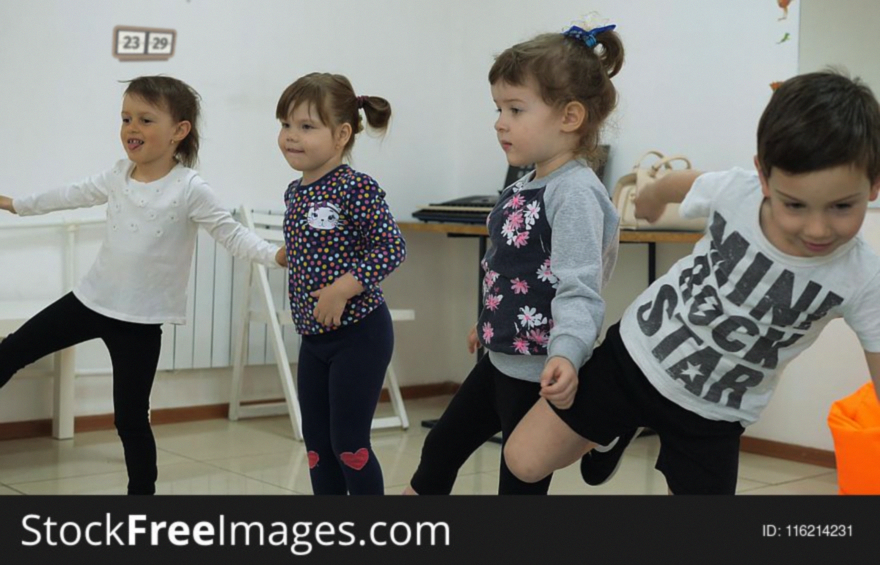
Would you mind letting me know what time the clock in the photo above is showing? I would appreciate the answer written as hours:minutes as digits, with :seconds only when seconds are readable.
23:29
